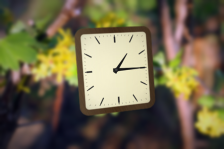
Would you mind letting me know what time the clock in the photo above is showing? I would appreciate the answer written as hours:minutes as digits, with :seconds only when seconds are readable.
1:15
